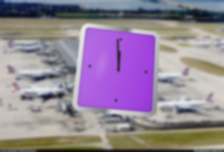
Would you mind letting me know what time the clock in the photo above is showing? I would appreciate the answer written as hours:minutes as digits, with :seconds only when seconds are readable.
11:59
